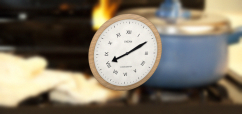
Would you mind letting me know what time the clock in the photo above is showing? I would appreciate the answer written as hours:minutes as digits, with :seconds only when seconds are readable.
8:10
